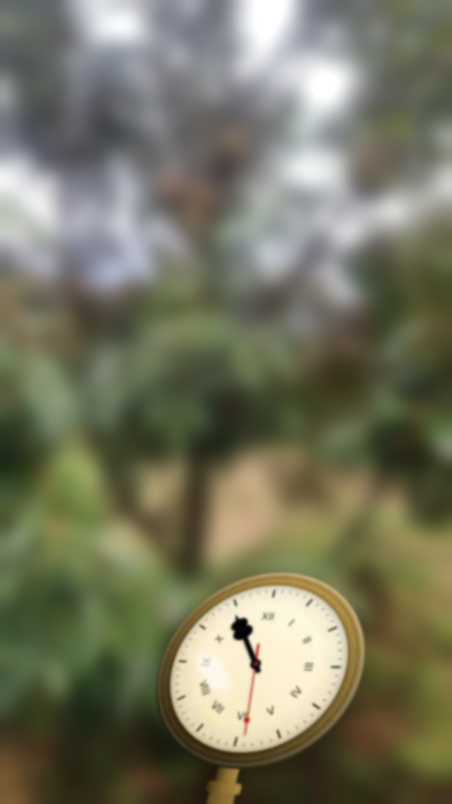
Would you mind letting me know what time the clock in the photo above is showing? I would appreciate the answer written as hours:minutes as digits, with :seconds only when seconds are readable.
10:54:29
